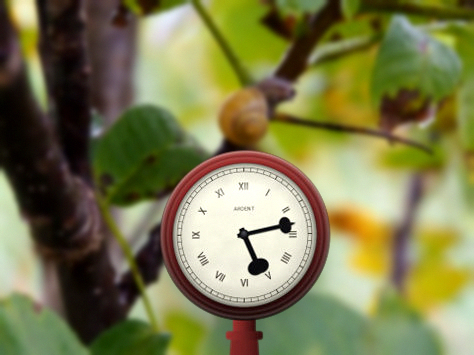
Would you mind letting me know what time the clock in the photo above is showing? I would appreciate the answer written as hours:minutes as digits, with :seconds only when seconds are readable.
5:13
